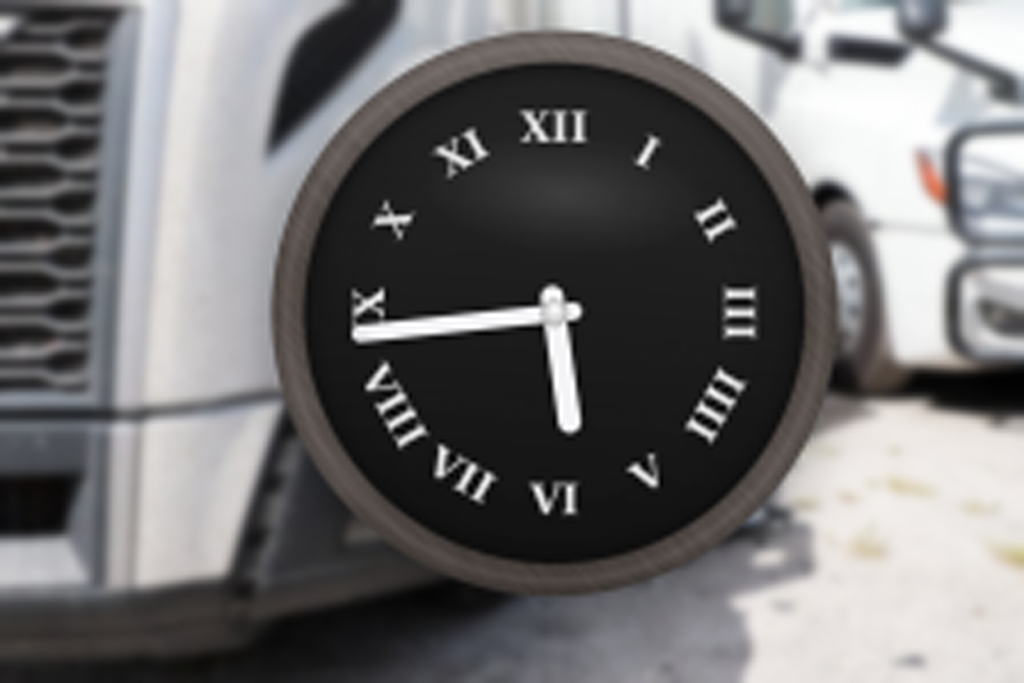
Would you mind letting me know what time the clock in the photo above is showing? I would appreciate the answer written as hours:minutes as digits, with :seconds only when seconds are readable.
5:44
